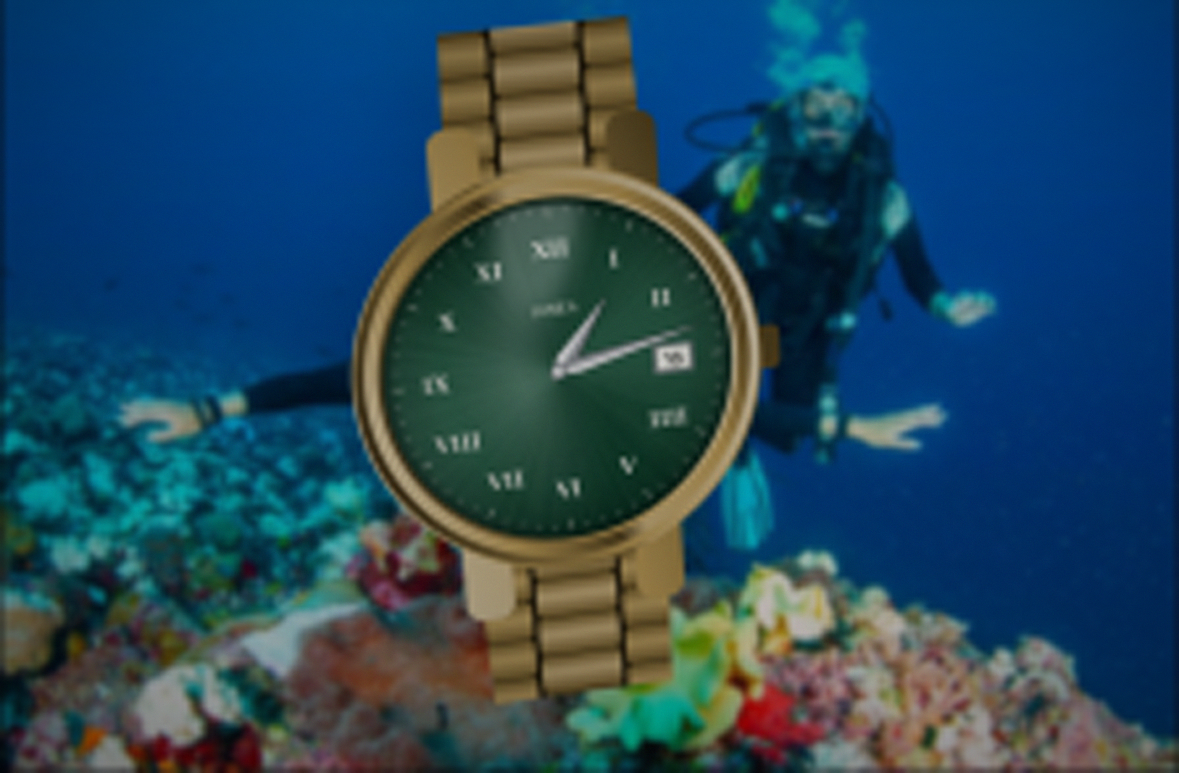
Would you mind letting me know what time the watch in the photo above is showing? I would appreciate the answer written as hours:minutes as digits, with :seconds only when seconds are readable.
1:13
